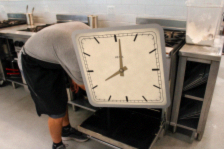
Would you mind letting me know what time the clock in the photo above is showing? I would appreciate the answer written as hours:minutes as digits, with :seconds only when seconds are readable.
8:01
